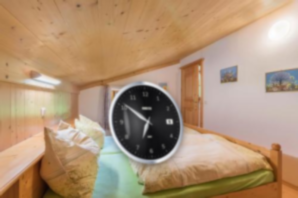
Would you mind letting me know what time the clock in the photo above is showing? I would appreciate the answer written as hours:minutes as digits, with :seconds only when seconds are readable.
6:51
